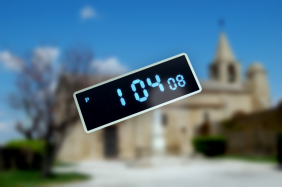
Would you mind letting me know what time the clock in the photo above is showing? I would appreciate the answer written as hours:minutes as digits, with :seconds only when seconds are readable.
1:04:08
